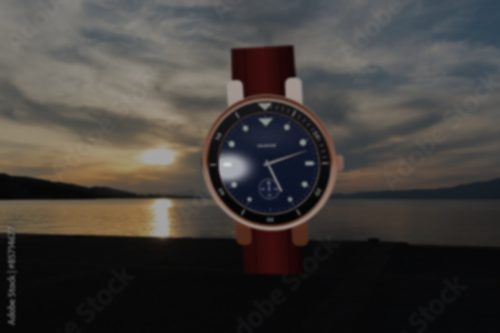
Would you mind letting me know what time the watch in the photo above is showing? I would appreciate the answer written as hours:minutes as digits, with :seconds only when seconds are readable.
5:12
